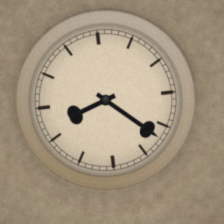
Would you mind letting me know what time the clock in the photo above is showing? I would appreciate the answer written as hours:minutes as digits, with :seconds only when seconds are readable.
8:22
